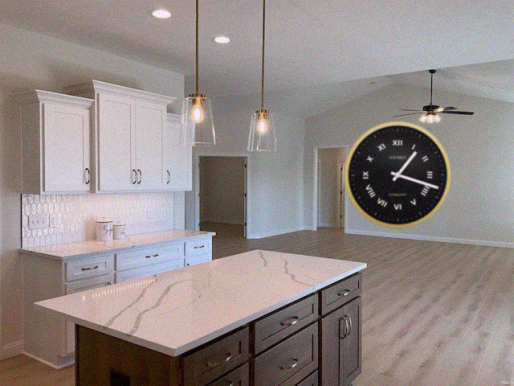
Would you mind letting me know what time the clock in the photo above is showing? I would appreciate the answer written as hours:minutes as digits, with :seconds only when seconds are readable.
1:18
